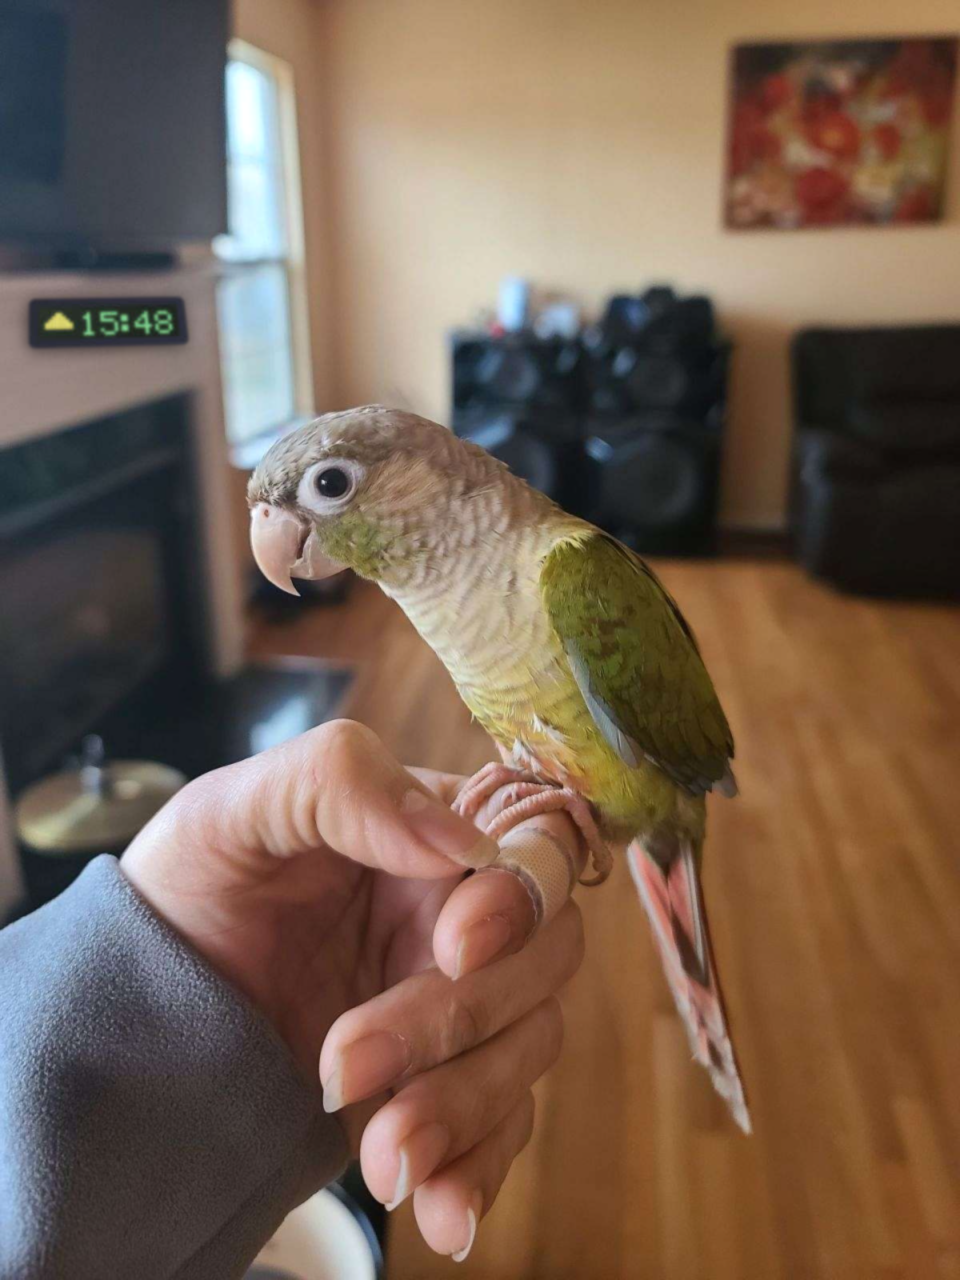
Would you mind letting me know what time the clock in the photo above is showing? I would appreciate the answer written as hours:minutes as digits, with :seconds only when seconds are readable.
15:48
